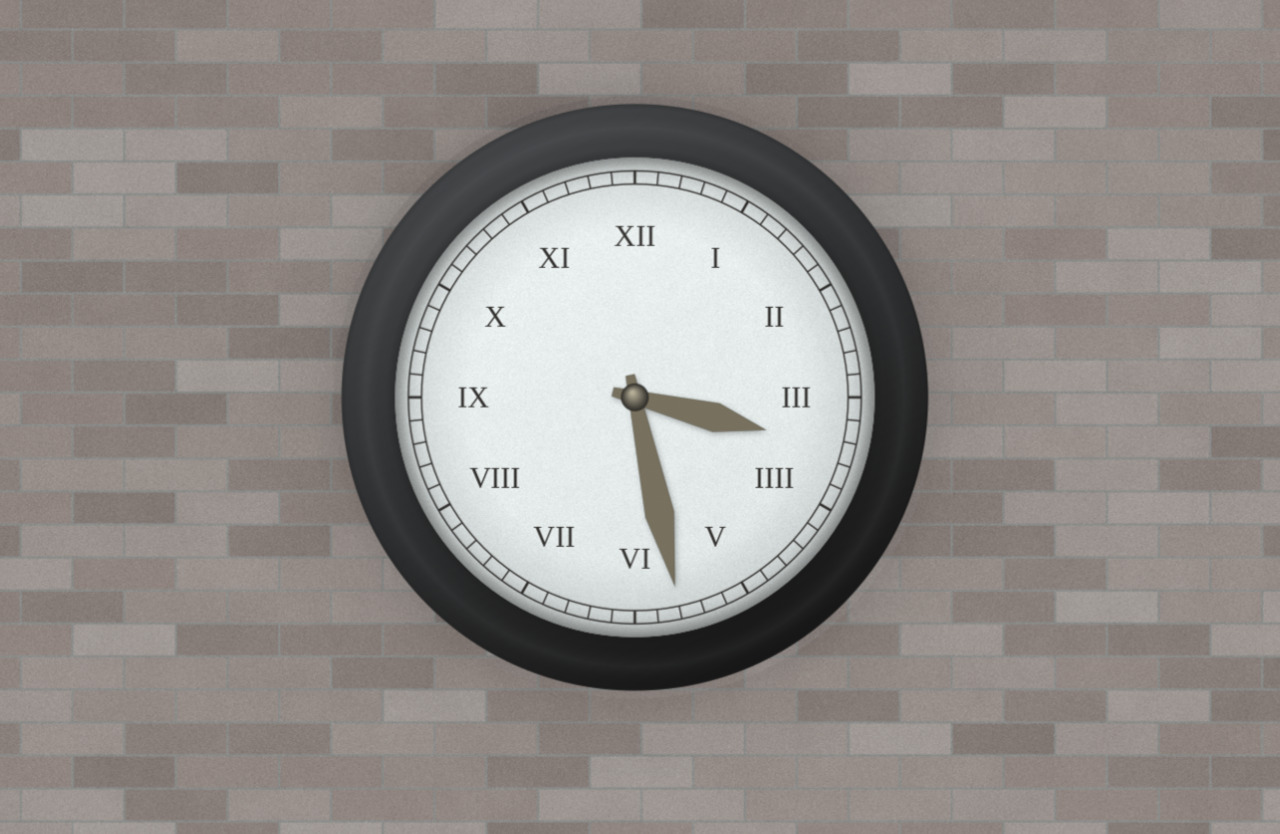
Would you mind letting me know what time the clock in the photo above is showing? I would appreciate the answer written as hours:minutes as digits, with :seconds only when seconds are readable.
3:28
